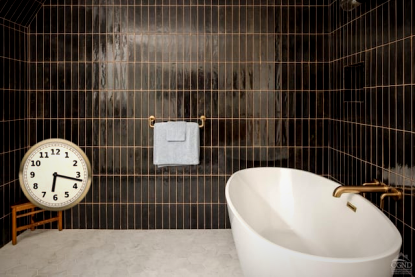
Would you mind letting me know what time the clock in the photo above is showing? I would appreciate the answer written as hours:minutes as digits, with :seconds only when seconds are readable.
6:17
